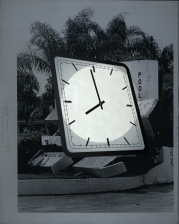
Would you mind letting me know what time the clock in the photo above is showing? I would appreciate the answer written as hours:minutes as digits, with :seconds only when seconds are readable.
7:59
